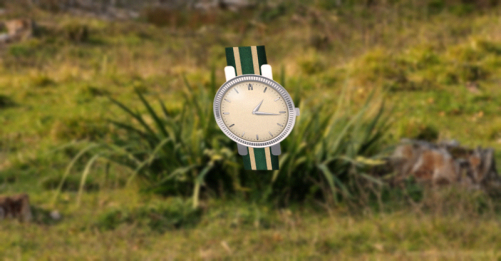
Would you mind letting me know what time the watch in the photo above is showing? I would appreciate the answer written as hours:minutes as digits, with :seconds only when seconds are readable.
1:16
